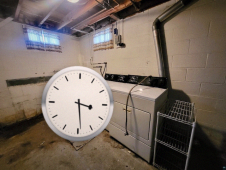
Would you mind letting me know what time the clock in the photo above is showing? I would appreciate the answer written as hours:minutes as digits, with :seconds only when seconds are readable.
3:29
